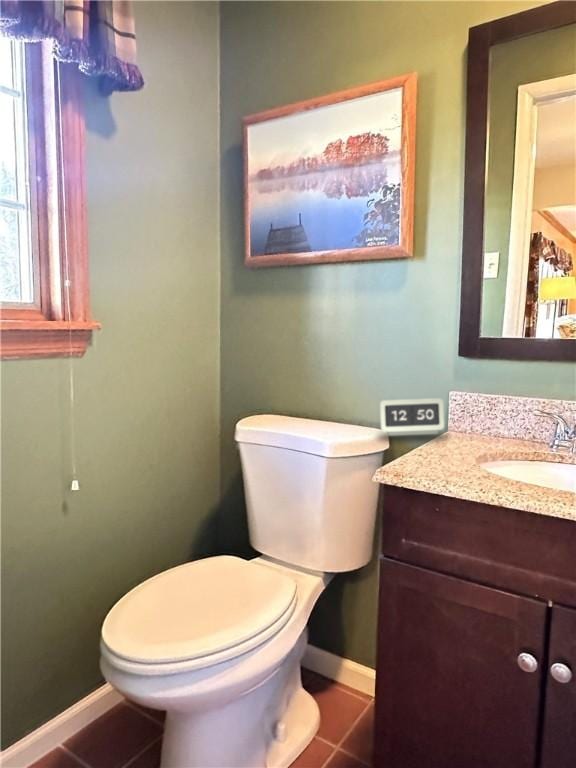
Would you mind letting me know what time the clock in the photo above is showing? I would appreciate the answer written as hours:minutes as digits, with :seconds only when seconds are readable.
12:50
